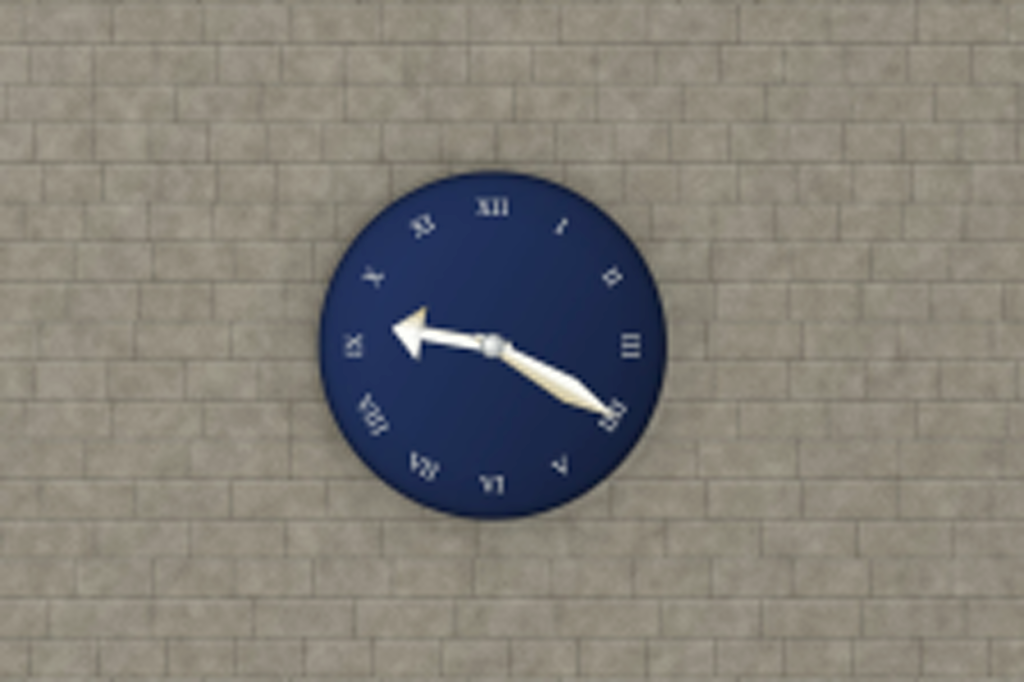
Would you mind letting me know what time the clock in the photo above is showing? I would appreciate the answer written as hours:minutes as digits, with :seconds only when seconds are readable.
9:20
